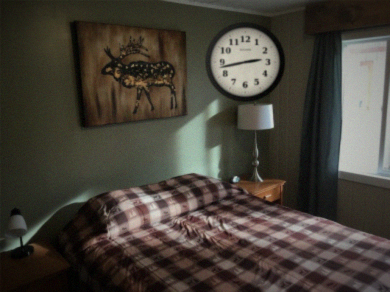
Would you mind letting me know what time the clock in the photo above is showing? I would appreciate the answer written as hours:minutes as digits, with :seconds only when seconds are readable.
2:43
